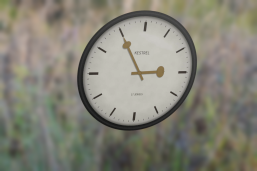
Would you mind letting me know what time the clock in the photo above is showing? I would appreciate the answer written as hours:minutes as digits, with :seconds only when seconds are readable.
2:55
